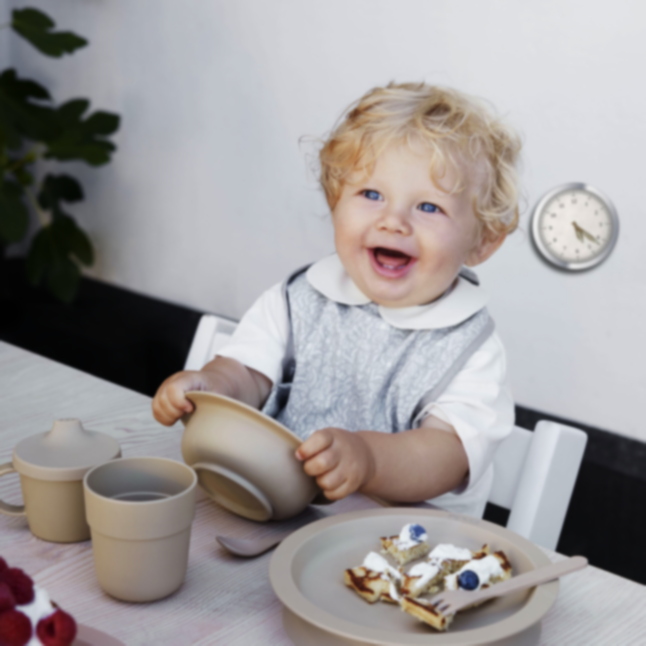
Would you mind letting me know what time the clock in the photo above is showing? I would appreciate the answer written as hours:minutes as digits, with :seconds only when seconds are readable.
5:22
